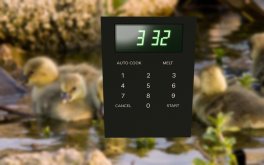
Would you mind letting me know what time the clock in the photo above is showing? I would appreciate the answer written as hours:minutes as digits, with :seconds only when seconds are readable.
3:32
